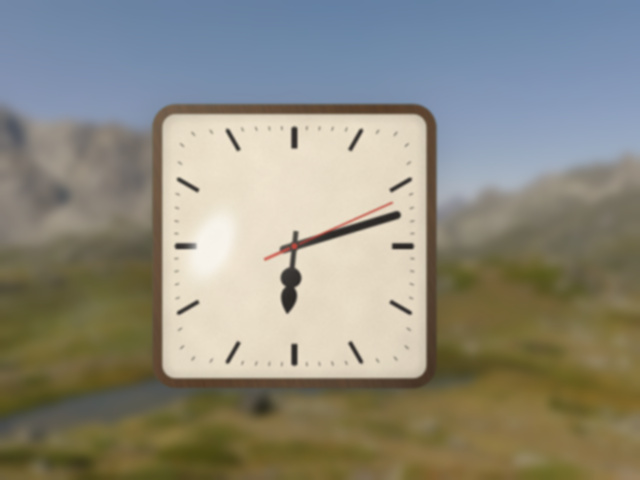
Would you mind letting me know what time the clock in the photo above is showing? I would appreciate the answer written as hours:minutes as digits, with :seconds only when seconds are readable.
6:12:11
